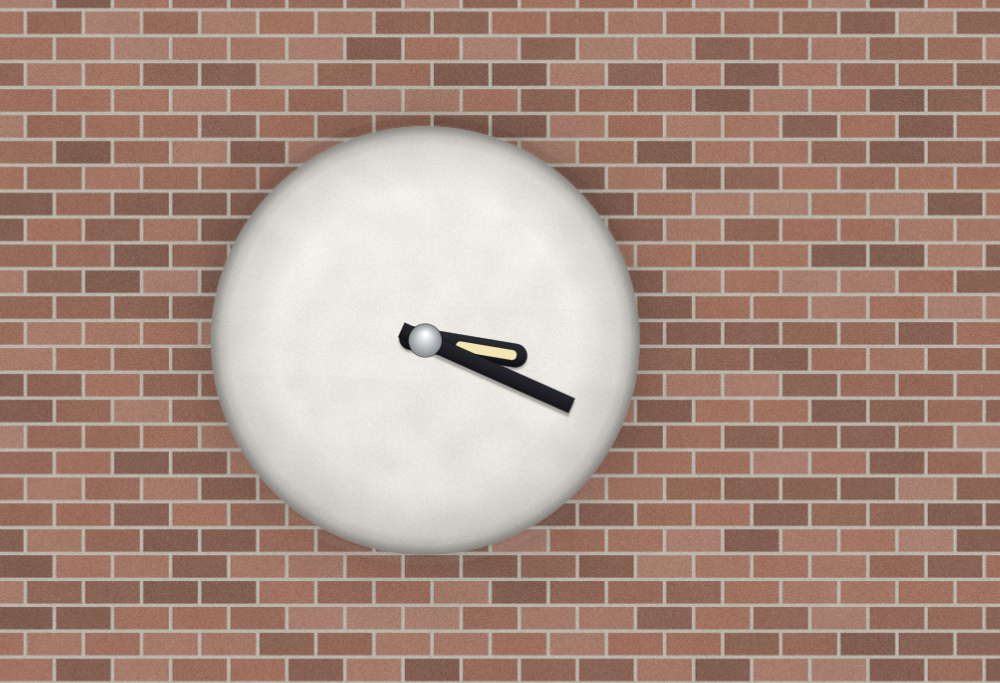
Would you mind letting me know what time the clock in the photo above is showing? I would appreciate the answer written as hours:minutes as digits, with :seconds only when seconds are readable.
3:19
